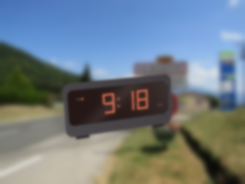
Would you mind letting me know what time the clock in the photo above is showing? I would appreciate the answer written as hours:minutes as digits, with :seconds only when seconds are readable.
9:18
